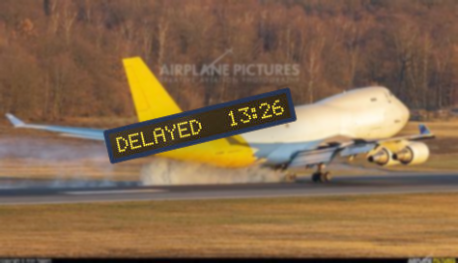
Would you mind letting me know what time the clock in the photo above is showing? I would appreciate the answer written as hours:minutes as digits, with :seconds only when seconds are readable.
13:26
